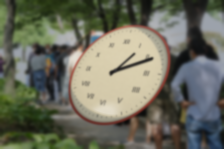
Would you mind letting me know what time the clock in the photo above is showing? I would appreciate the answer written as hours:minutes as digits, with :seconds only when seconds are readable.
1:11
